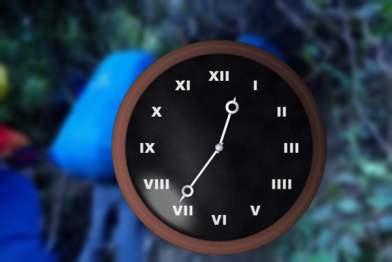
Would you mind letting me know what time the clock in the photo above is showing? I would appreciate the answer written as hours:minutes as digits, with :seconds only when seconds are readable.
12:36
